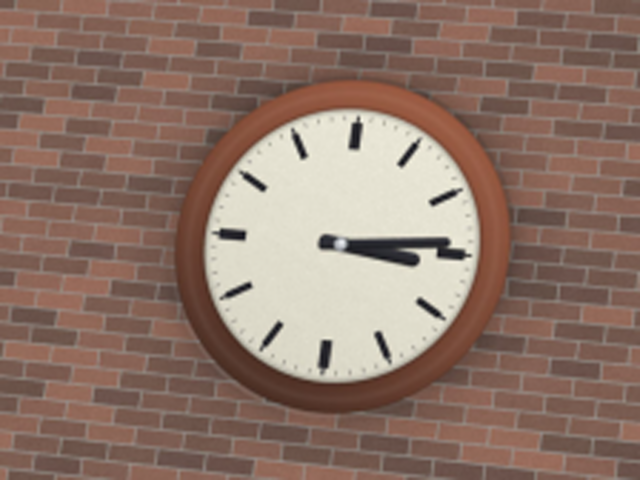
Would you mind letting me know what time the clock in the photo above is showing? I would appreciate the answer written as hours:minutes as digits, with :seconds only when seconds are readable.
3:14
